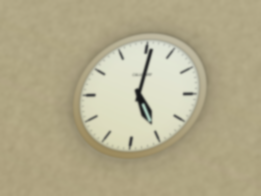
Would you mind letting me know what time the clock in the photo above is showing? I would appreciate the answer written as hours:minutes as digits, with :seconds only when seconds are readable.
5:01
